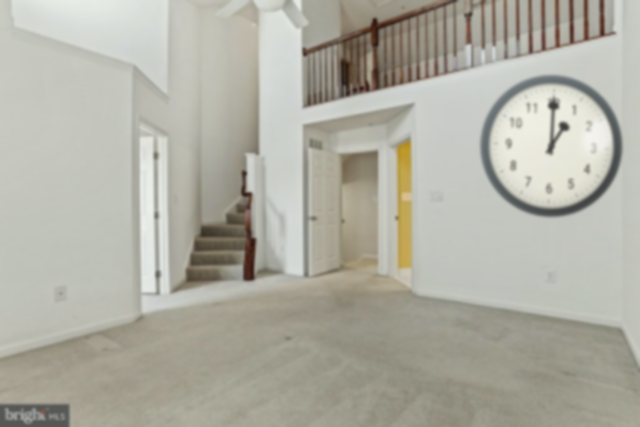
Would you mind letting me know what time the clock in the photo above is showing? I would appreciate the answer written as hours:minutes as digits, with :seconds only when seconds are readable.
1:00
